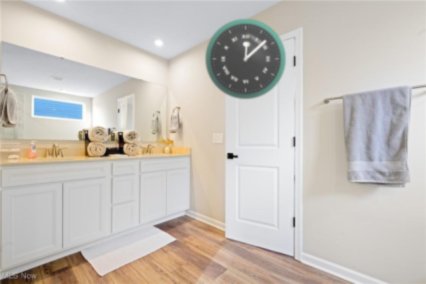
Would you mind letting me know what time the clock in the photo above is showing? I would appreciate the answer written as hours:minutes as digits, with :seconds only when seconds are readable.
12:08
